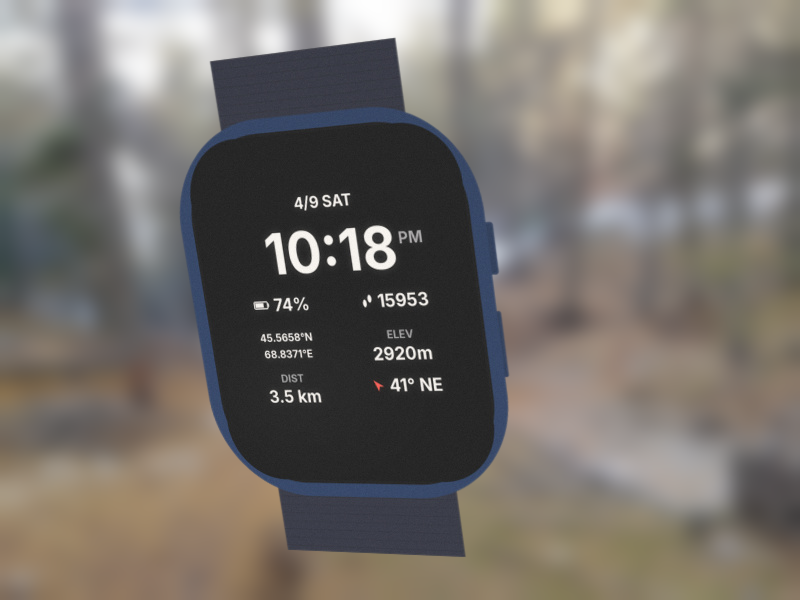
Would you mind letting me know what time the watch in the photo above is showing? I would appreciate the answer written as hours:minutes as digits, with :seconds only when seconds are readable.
10:18
